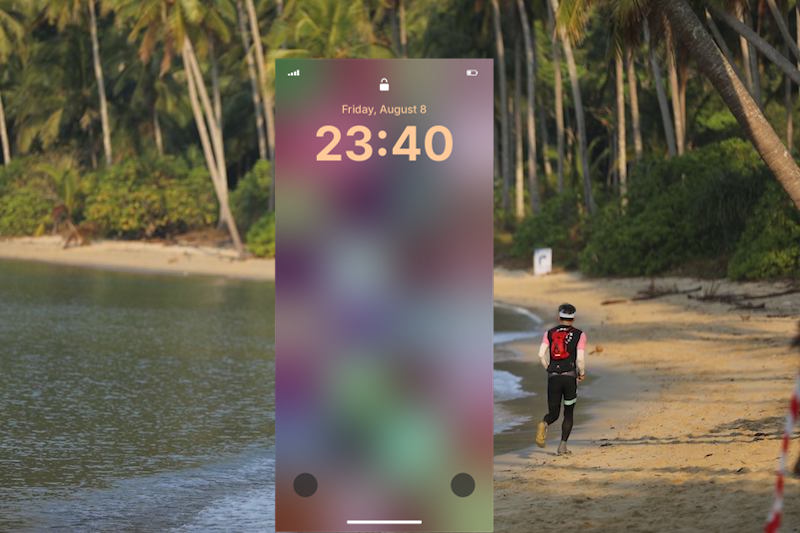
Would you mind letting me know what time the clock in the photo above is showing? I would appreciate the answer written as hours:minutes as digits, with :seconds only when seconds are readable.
23:40
